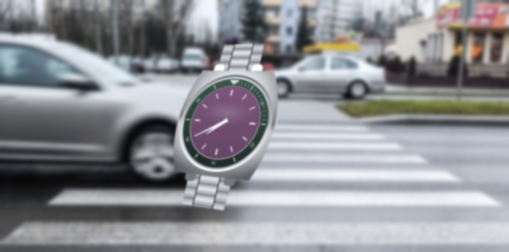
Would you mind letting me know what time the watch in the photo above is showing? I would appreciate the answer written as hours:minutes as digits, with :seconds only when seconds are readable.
7:40
